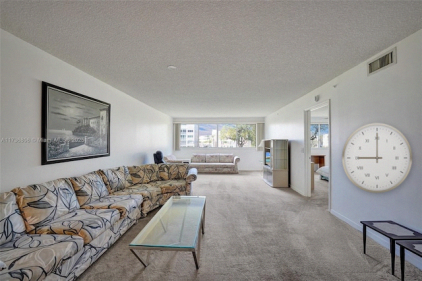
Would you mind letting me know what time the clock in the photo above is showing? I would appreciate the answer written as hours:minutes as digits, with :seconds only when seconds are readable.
9:00
